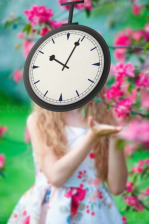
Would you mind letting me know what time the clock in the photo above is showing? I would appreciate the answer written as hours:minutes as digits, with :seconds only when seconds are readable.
10:04
